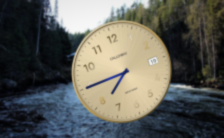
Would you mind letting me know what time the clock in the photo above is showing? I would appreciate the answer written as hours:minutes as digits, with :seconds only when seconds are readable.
7:45
